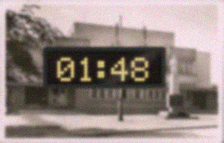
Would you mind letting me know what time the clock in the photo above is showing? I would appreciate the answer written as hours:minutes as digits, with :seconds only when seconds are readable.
1:48
